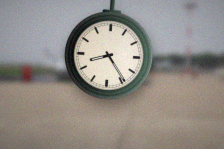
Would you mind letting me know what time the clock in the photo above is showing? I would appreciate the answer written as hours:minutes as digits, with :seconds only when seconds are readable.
8:24
